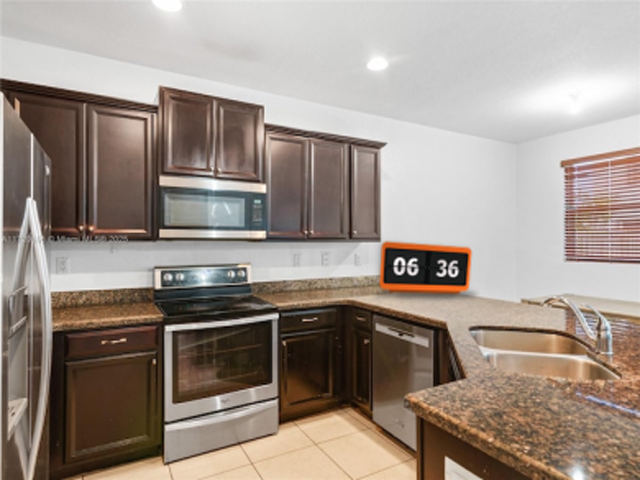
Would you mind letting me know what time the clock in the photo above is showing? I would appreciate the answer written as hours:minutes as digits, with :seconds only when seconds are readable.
6:36
